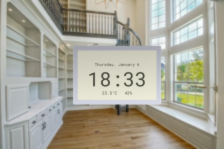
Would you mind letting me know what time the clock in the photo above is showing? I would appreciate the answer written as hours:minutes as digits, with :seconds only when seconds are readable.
18:33
